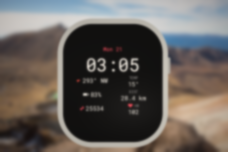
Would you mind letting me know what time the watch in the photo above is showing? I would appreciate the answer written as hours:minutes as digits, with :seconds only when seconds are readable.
3:05
